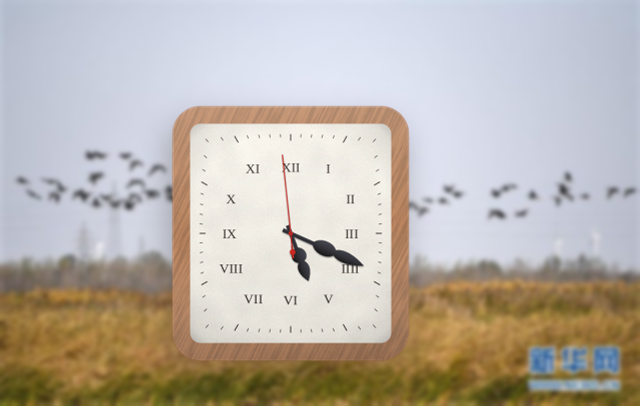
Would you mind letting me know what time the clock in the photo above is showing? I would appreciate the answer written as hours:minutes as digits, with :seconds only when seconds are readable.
5:18:59
